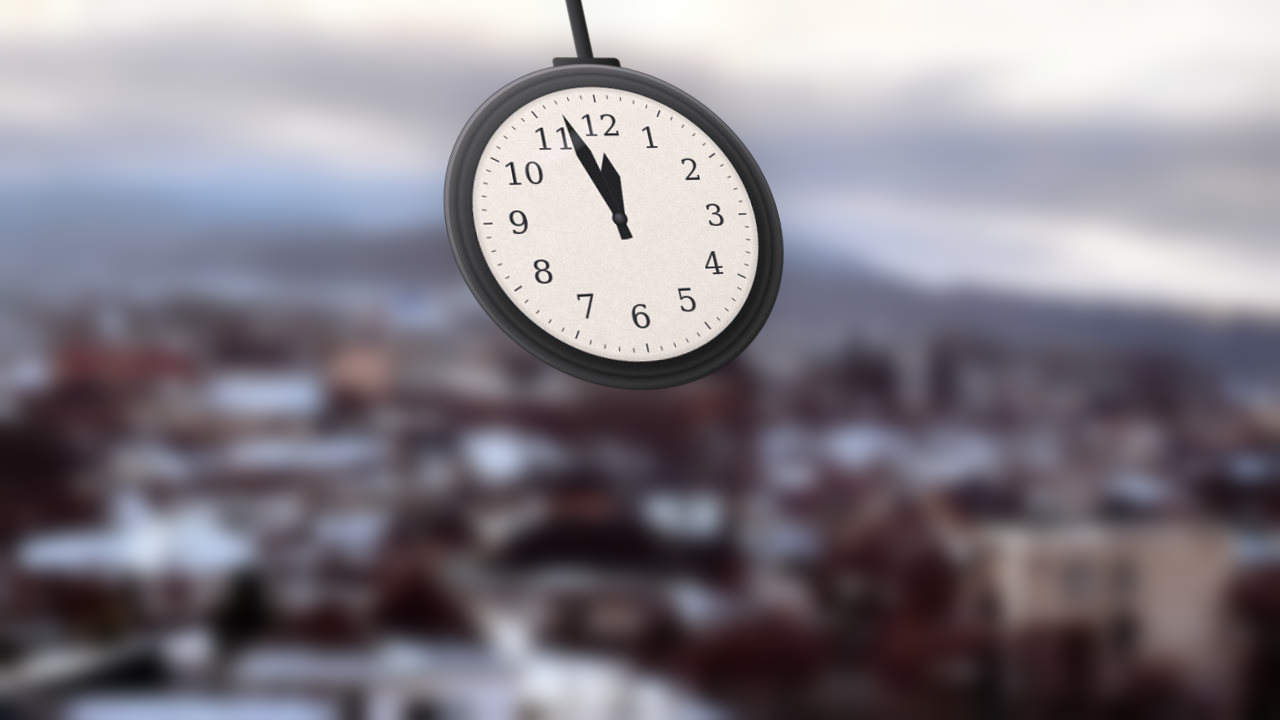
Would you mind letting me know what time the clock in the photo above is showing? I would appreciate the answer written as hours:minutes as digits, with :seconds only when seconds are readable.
11:57
